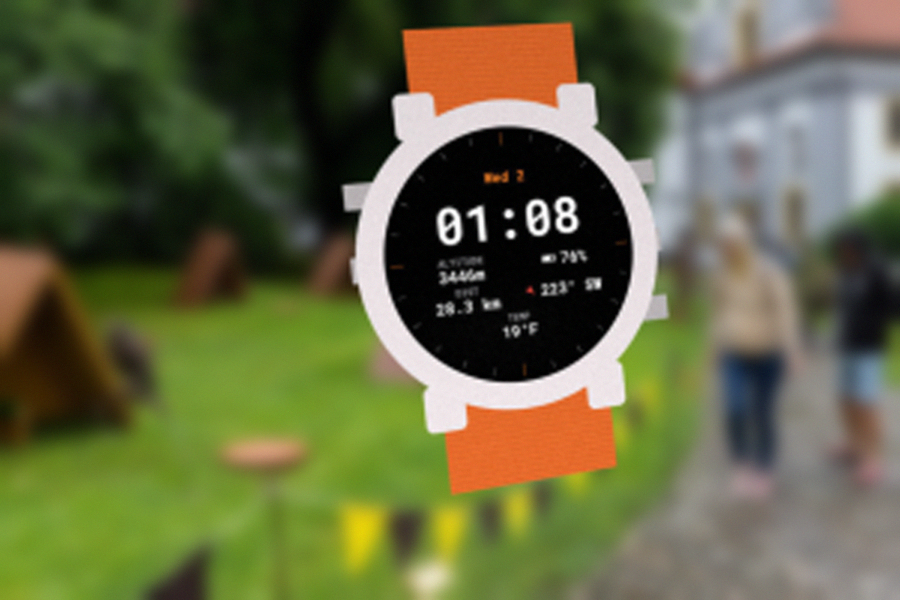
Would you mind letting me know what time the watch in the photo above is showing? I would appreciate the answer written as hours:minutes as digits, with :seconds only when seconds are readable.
1:08
